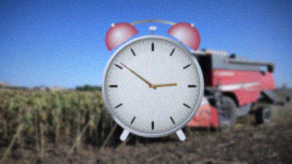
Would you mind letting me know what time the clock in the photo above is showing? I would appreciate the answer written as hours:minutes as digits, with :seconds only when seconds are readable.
2:51
